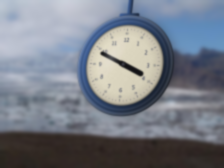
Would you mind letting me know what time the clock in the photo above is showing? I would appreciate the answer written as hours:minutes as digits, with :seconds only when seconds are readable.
3:49
